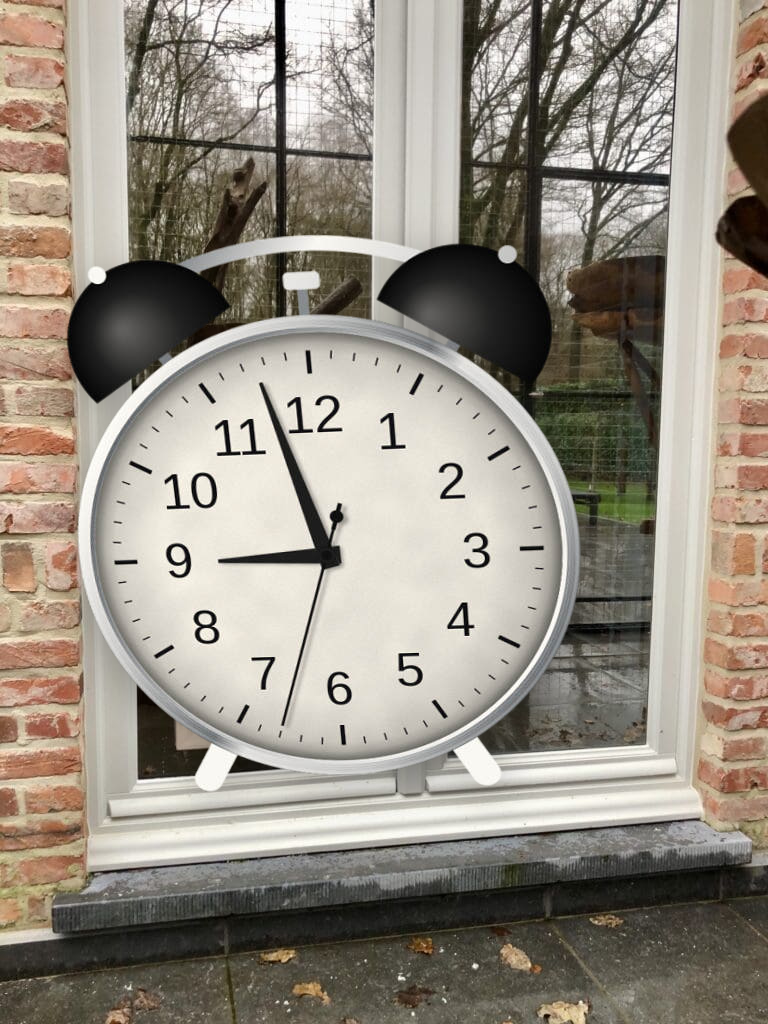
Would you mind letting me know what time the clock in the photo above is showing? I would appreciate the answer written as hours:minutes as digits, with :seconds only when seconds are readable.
8:57:33
